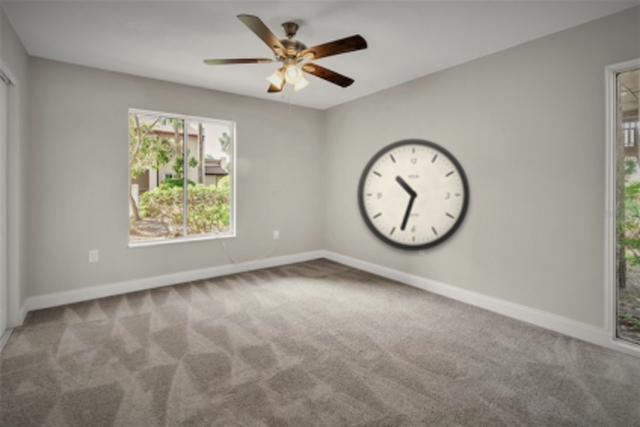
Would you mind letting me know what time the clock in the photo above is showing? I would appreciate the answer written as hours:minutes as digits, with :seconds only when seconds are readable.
10:33
